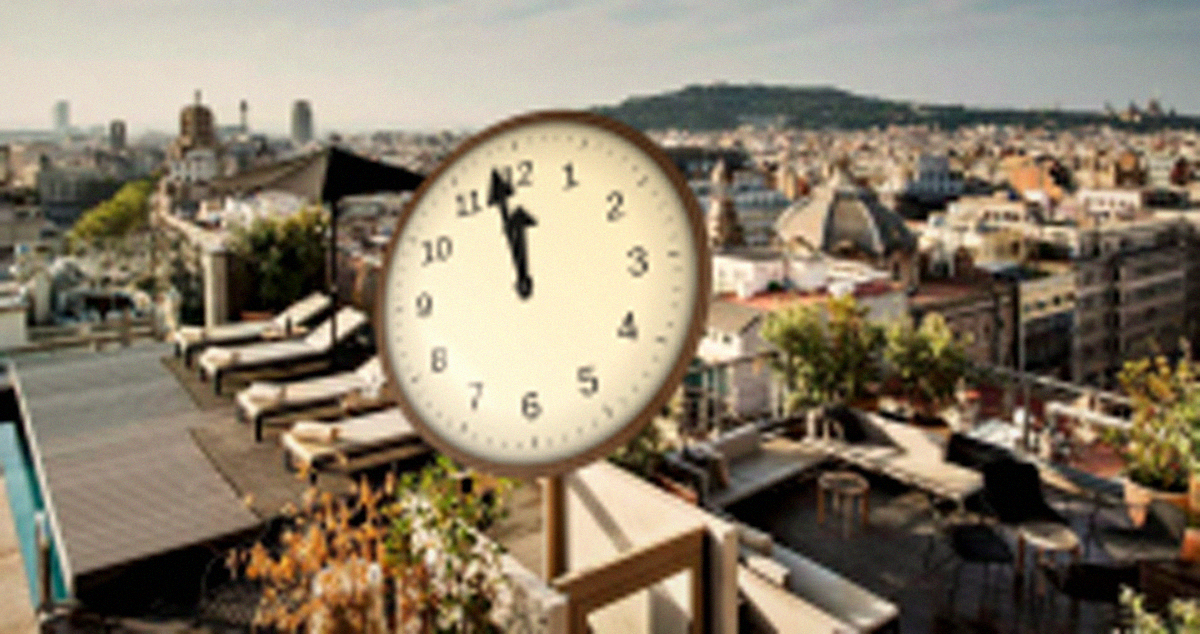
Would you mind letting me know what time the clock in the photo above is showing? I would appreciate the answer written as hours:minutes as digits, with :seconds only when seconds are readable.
11:58
